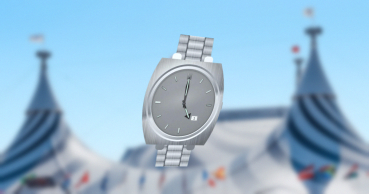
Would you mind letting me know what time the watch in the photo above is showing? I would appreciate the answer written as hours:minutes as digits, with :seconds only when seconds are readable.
5:00
